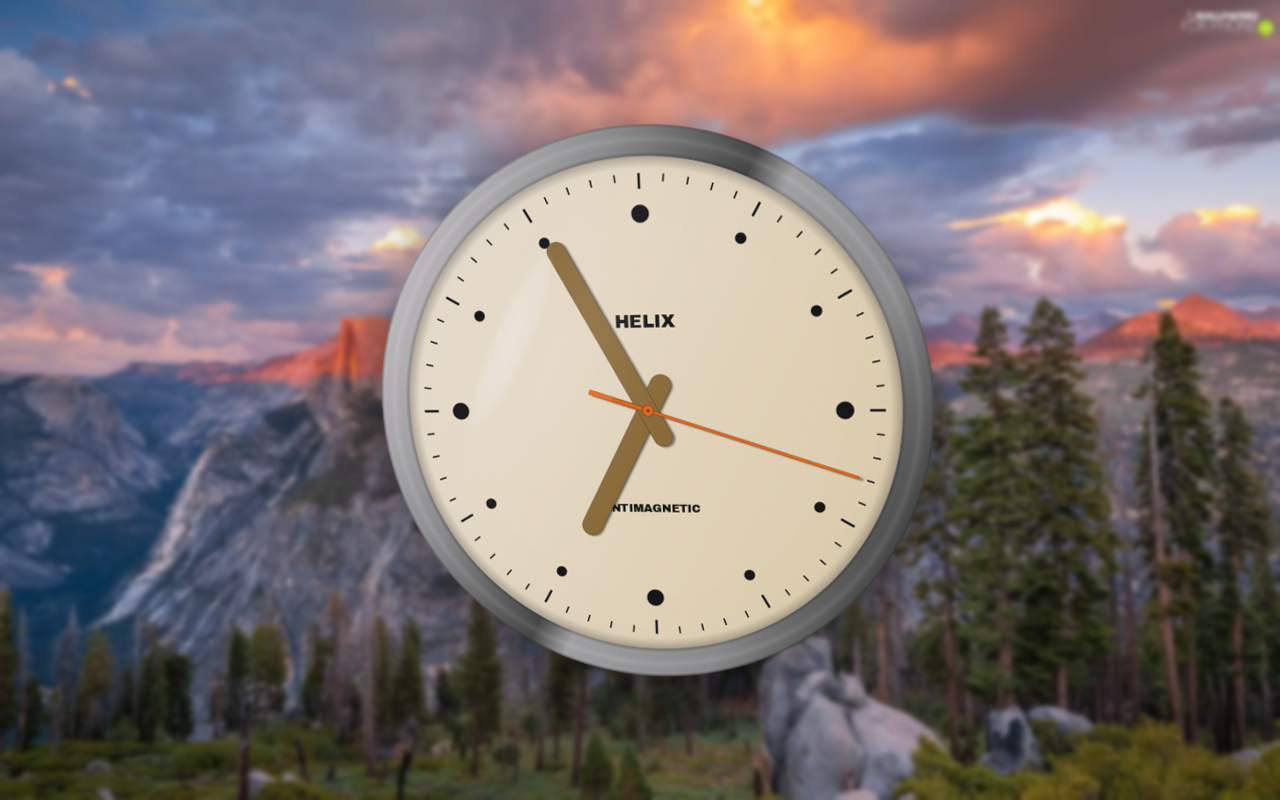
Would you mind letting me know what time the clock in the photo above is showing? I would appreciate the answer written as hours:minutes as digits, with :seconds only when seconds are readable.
6:55:18
